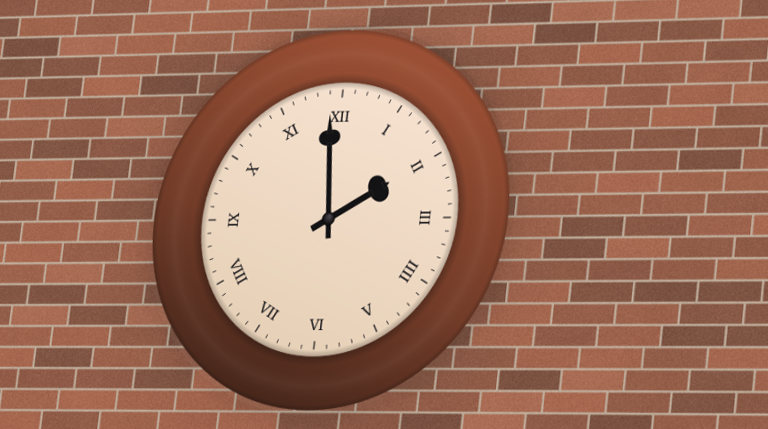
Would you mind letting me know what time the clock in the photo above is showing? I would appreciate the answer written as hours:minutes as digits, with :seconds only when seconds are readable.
1:59
